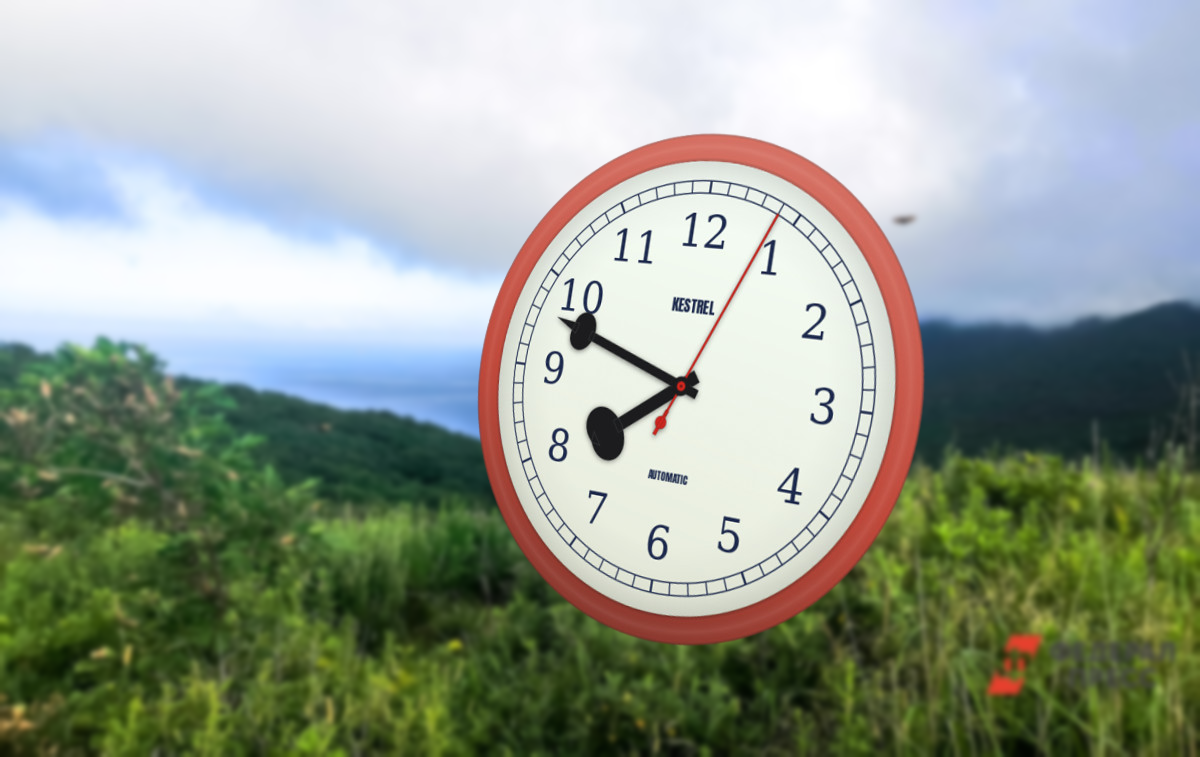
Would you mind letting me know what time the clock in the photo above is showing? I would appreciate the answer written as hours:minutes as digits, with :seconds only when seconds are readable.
7:48:04
